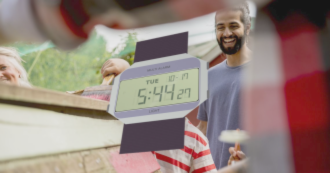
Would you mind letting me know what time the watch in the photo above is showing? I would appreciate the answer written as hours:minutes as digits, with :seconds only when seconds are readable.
5:44:27
